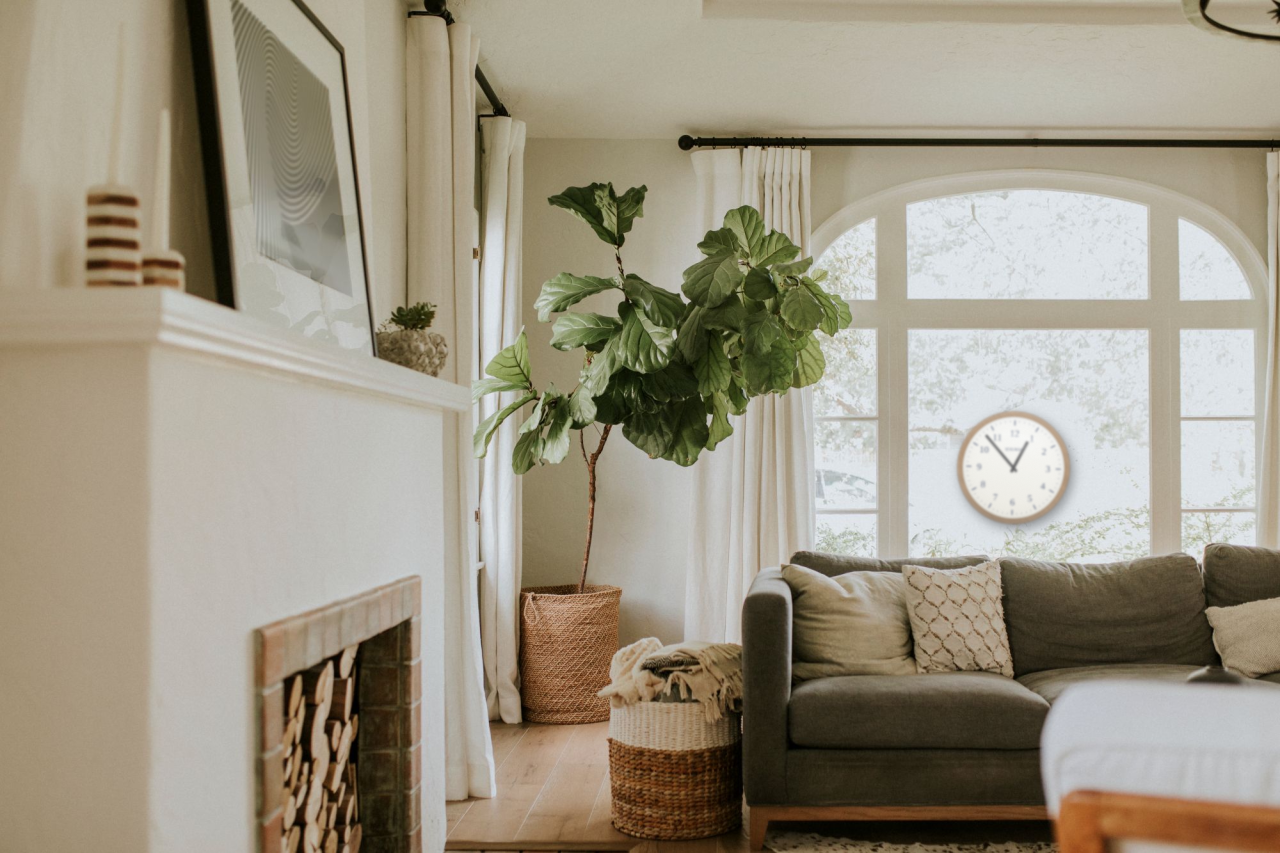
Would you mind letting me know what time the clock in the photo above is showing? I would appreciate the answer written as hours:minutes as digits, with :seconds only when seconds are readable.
12:53
